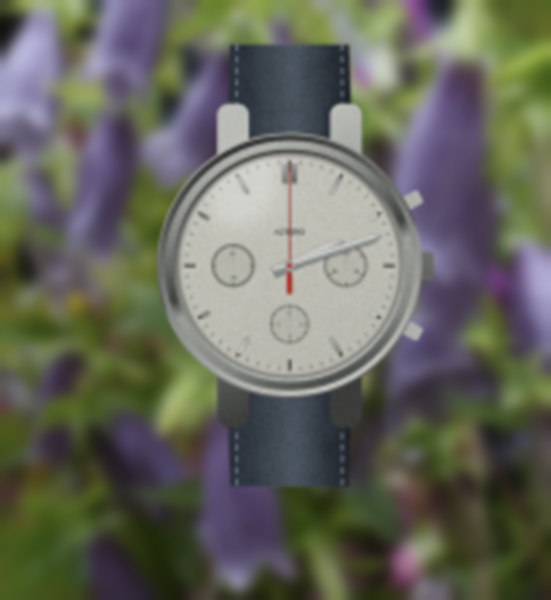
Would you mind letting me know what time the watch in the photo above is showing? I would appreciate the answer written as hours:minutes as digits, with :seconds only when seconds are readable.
2:12
